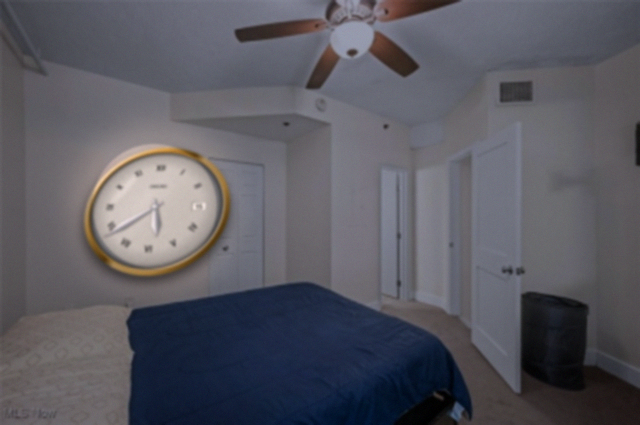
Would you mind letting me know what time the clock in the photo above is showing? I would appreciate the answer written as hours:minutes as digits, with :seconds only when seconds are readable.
5:39
